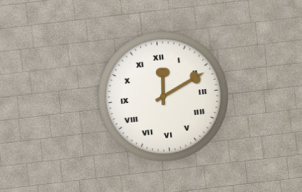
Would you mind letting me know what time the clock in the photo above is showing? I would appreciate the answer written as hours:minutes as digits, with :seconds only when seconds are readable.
12:11
